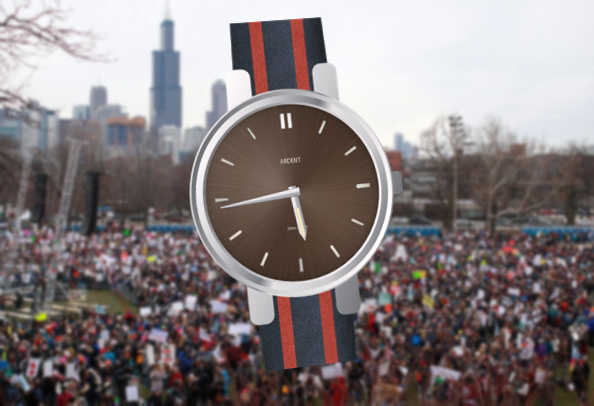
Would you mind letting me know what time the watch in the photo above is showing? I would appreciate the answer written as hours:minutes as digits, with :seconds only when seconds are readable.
5:44
